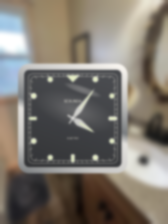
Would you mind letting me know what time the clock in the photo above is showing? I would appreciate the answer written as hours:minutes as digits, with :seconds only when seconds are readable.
4:06
